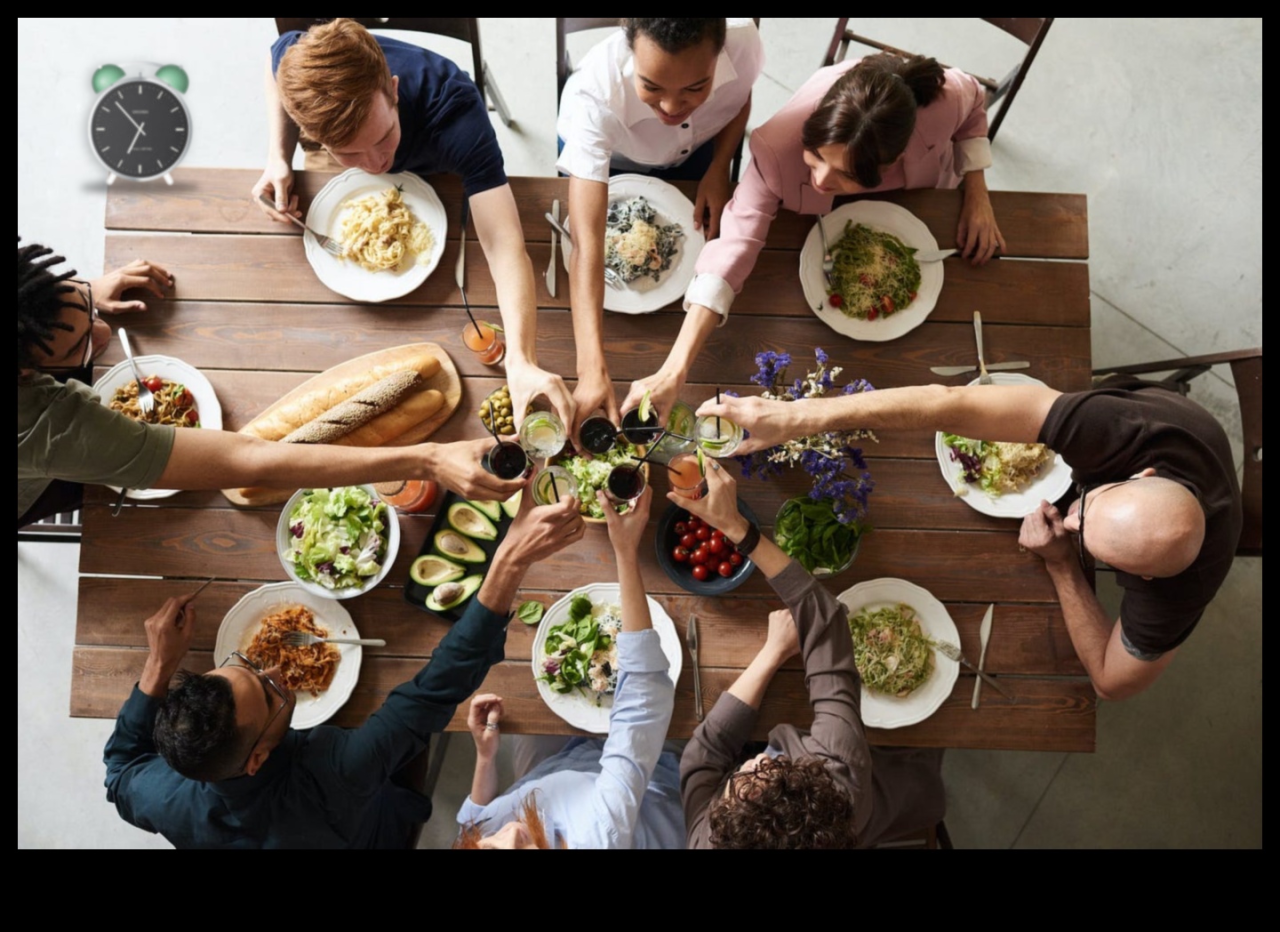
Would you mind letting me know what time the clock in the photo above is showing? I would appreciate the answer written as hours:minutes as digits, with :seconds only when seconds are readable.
6:53
